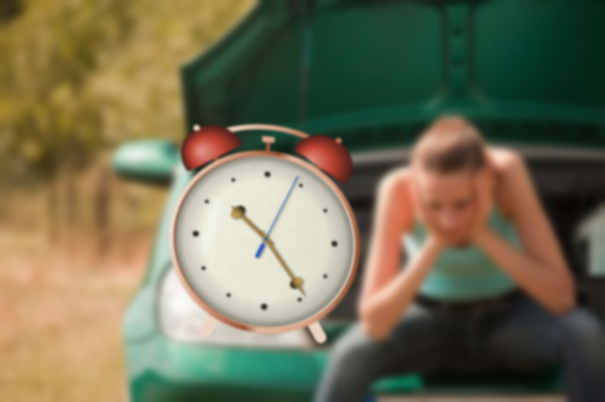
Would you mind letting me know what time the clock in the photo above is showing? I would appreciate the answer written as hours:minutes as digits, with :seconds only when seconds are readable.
10:24:04
